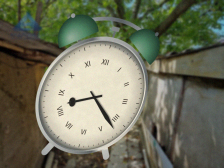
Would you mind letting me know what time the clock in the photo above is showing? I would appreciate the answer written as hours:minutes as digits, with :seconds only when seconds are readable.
8:22
